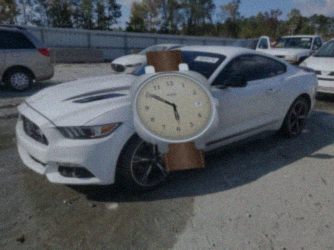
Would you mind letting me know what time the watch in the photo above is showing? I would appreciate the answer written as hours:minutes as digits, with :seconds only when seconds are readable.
5:51
